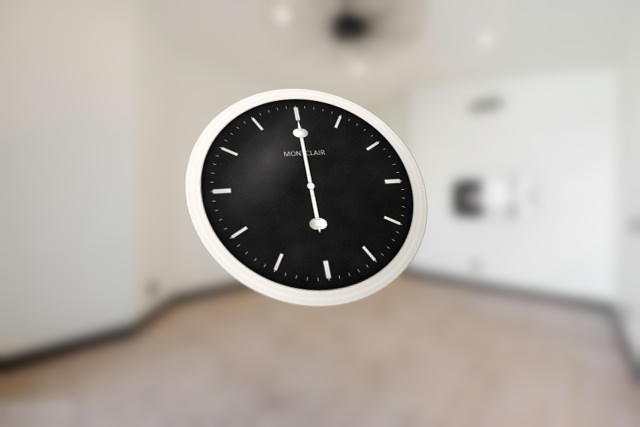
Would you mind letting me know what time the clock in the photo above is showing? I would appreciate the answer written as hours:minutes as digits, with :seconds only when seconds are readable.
6:00
